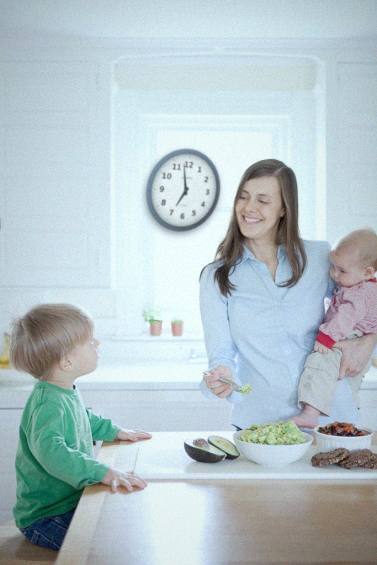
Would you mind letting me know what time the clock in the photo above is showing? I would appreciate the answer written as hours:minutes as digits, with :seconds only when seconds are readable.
6:58
